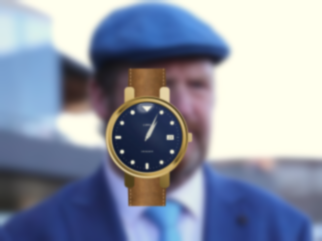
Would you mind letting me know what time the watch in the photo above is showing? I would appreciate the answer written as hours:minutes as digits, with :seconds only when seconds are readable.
1:04
